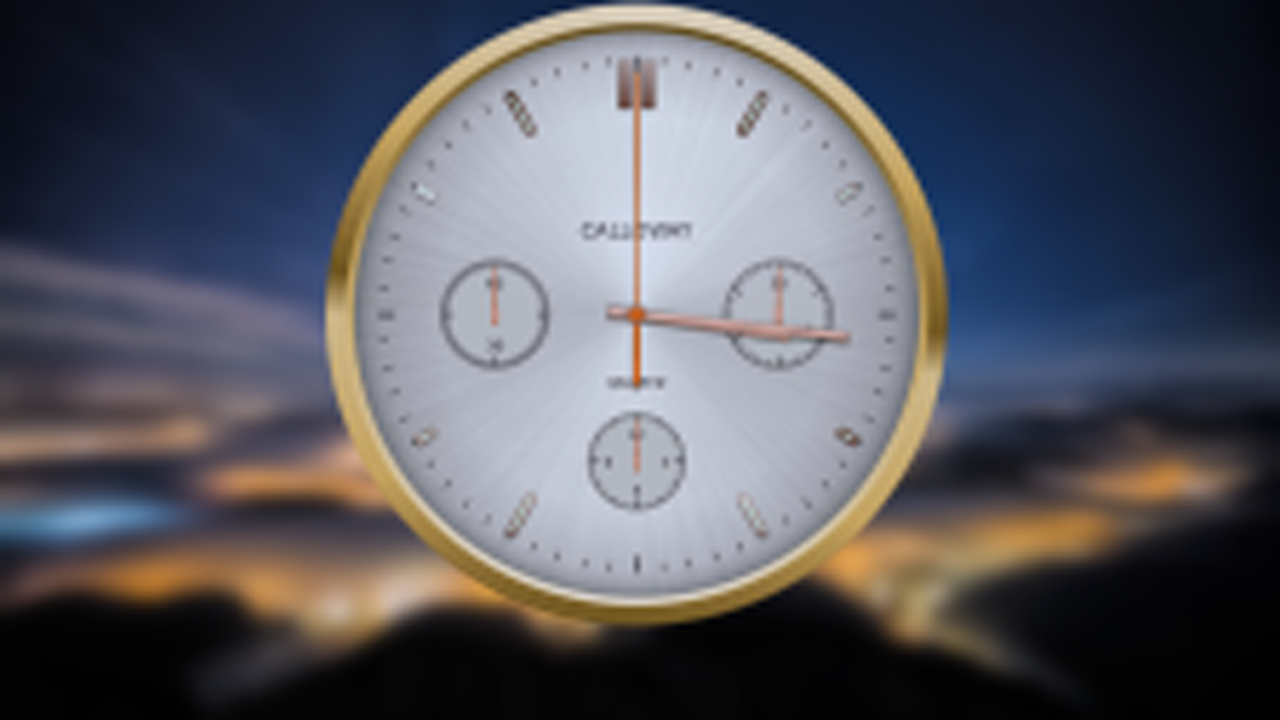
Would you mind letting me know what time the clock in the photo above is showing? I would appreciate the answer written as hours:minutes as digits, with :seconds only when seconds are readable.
3:16
